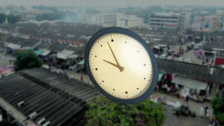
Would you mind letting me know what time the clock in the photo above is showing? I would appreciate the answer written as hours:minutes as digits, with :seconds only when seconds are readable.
9:58
